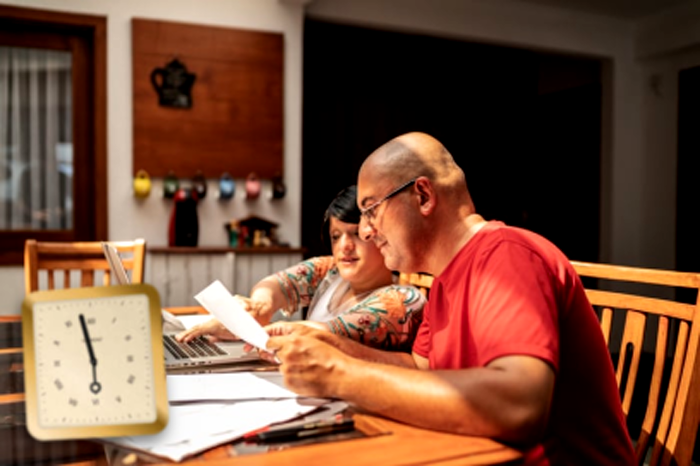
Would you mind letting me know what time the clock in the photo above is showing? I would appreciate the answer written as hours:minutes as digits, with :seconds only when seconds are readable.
5:58
